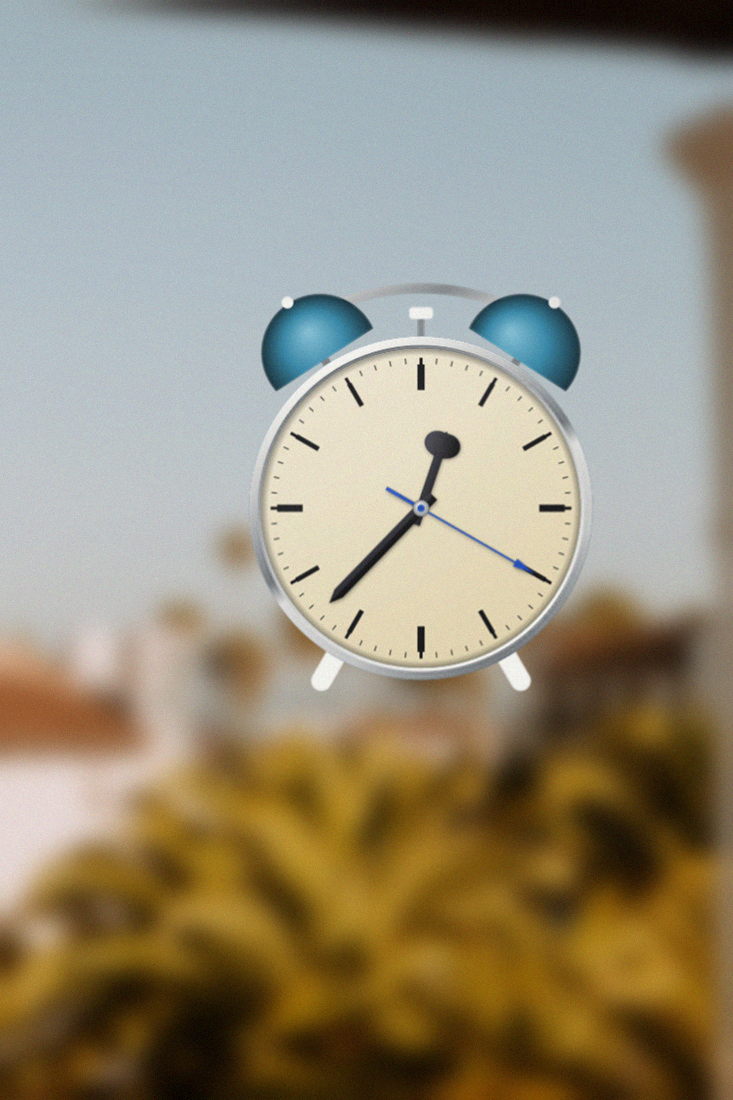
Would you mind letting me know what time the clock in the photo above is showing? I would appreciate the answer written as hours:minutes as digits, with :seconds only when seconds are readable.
12:37:20
